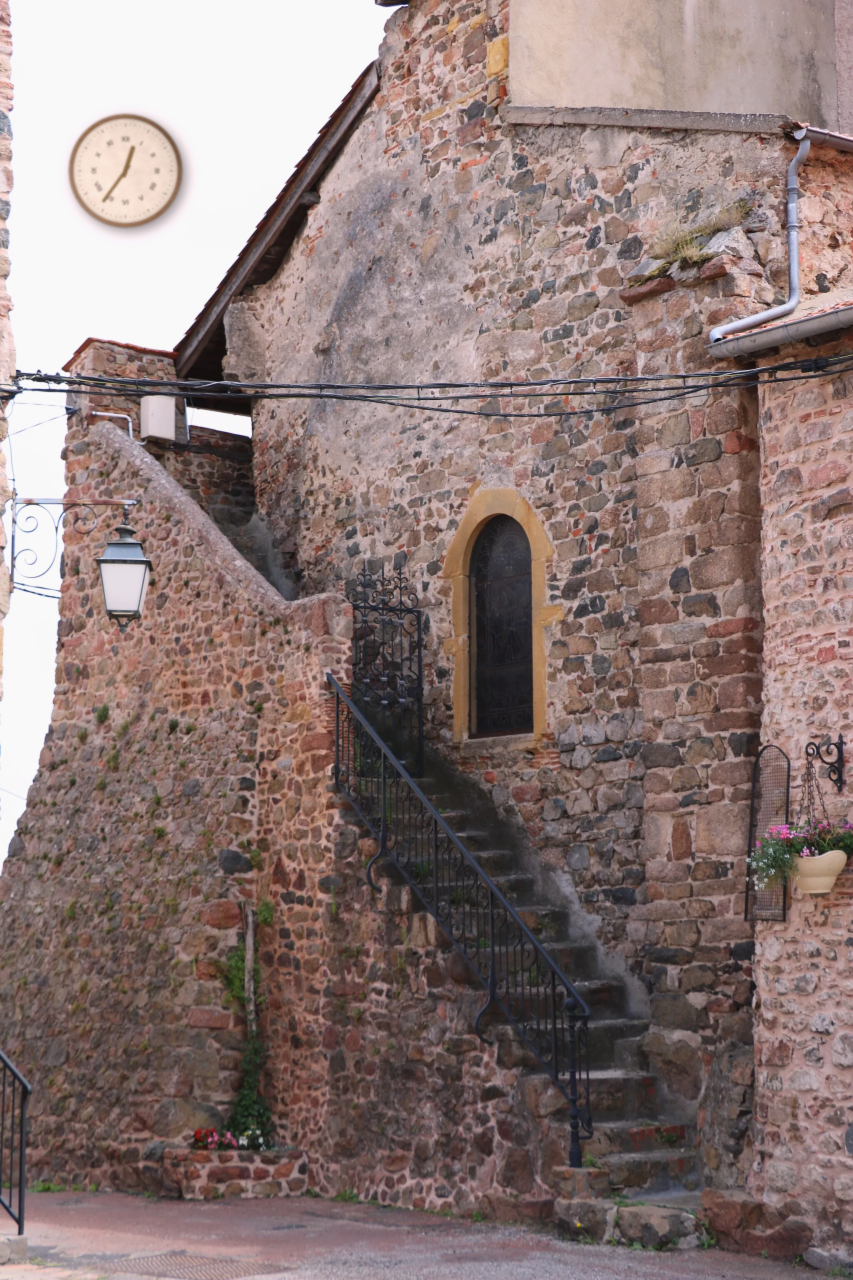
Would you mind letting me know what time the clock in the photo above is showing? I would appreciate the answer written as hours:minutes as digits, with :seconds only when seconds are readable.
12:36
